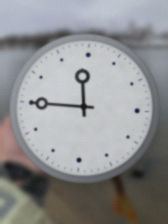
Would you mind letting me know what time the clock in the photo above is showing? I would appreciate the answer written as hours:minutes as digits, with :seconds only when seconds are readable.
11:45
